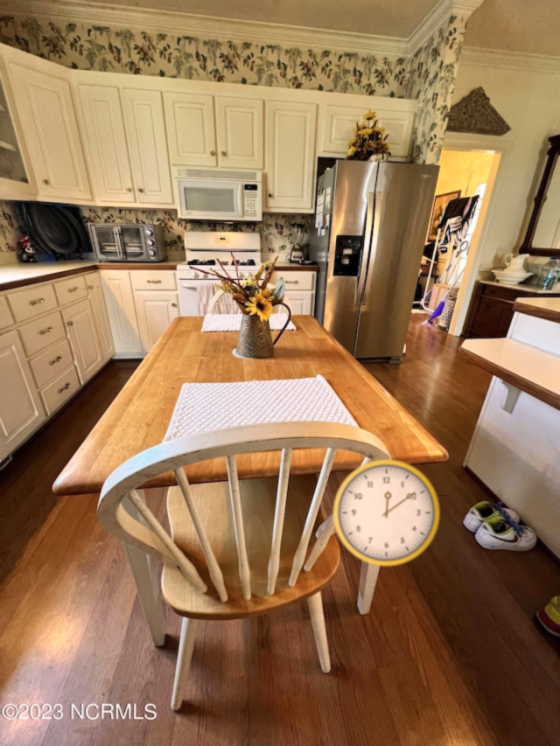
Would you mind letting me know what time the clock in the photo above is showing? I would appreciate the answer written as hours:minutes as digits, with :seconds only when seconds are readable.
12:09
